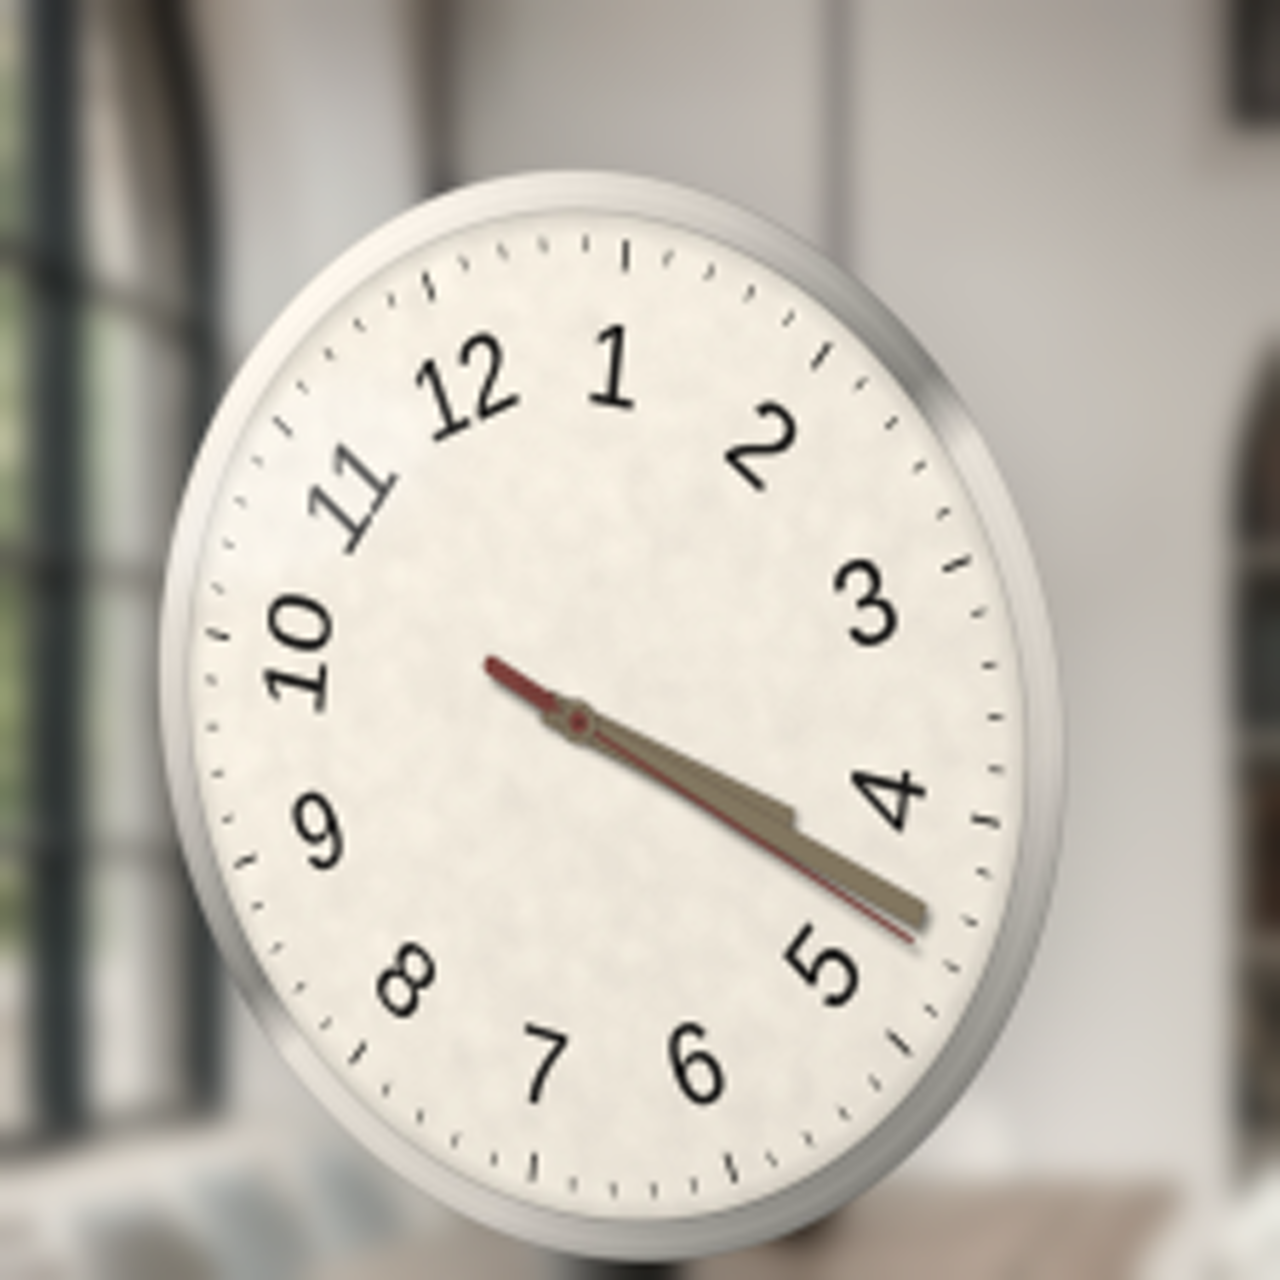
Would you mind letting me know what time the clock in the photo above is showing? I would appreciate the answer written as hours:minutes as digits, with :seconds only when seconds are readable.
4:22:23
